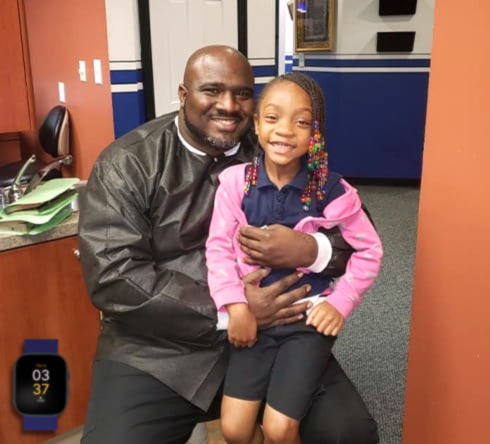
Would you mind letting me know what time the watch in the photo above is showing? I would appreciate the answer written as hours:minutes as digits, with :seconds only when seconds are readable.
3:37
